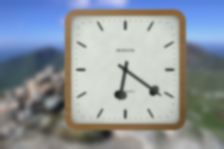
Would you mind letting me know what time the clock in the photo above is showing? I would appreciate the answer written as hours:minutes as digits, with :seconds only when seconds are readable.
6:21
